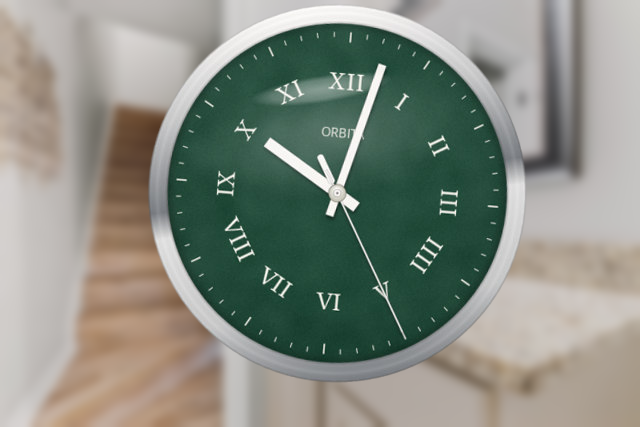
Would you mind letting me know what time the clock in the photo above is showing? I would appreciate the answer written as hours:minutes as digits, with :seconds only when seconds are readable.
10:02:25
